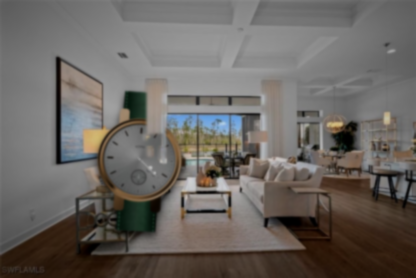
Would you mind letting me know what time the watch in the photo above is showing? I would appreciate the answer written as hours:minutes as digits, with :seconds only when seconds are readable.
4:22
